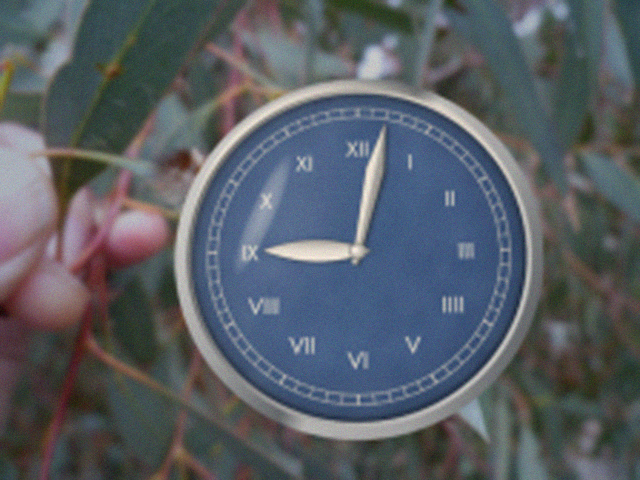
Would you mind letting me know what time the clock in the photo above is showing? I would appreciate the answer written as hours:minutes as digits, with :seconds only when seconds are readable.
9:02
